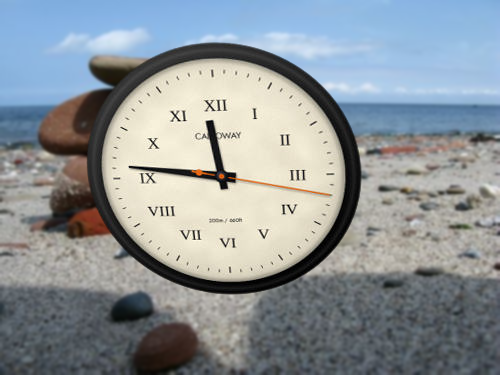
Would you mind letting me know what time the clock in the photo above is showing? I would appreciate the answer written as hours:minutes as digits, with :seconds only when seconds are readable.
11:46:17
